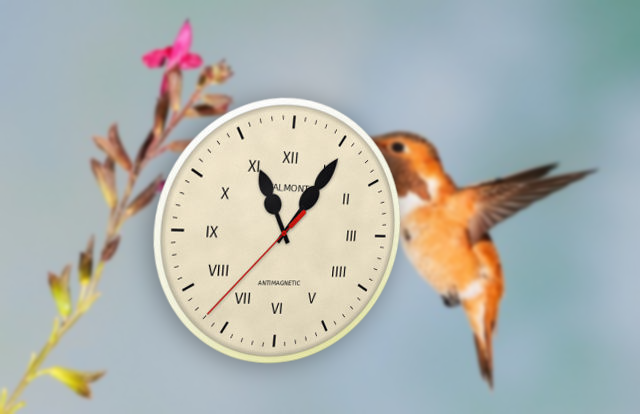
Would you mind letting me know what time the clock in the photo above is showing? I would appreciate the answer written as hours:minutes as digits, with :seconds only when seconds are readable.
11:05:37
